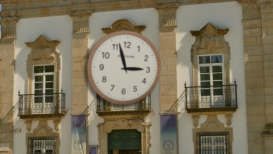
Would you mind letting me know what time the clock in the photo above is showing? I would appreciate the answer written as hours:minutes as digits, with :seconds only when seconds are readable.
2:57
